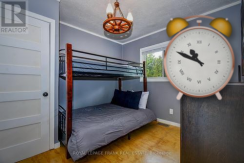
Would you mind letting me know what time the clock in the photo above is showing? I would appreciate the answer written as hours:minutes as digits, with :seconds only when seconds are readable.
10:49
